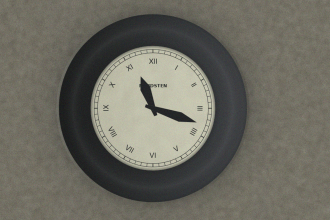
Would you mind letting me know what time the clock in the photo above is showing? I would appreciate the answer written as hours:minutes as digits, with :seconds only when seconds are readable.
11:18
